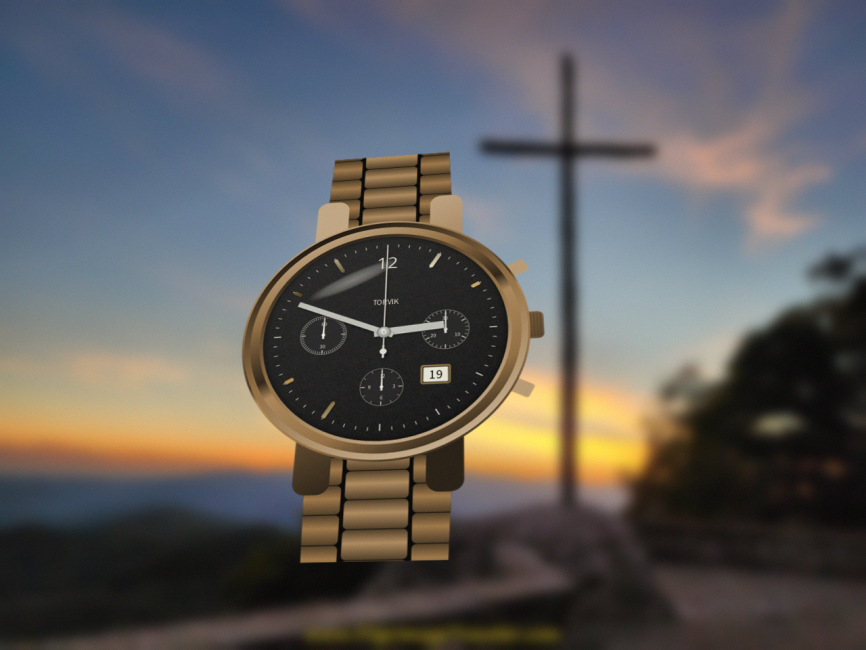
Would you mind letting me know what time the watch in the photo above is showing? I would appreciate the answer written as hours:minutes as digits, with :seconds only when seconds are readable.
2:49
